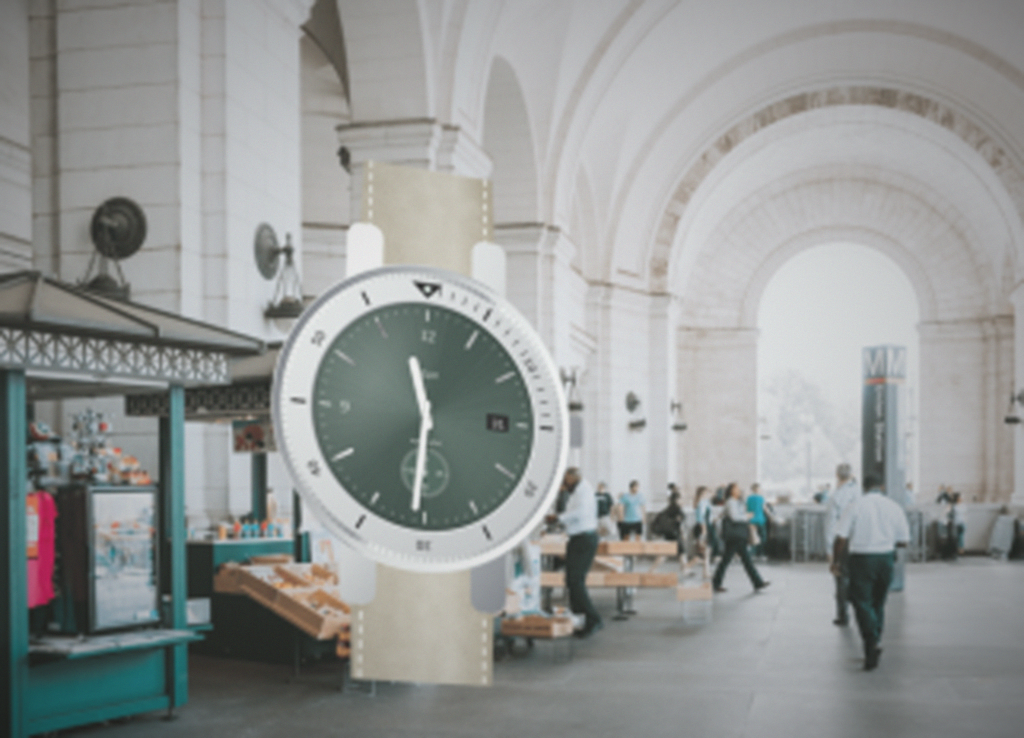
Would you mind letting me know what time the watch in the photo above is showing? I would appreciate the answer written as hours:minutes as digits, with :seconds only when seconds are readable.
11:31
